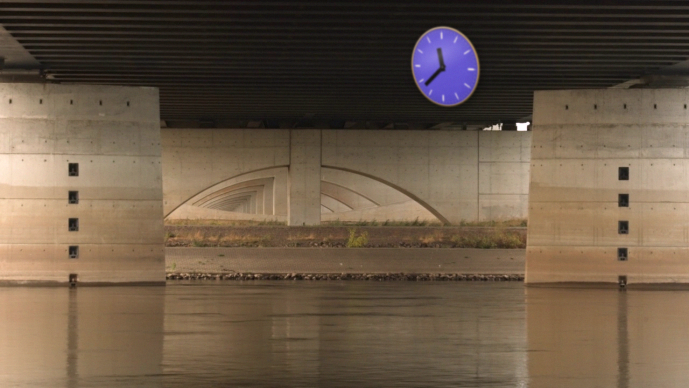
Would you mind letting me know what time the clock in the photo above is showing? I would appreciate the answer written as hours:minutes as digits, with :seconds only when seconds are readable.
11:38
